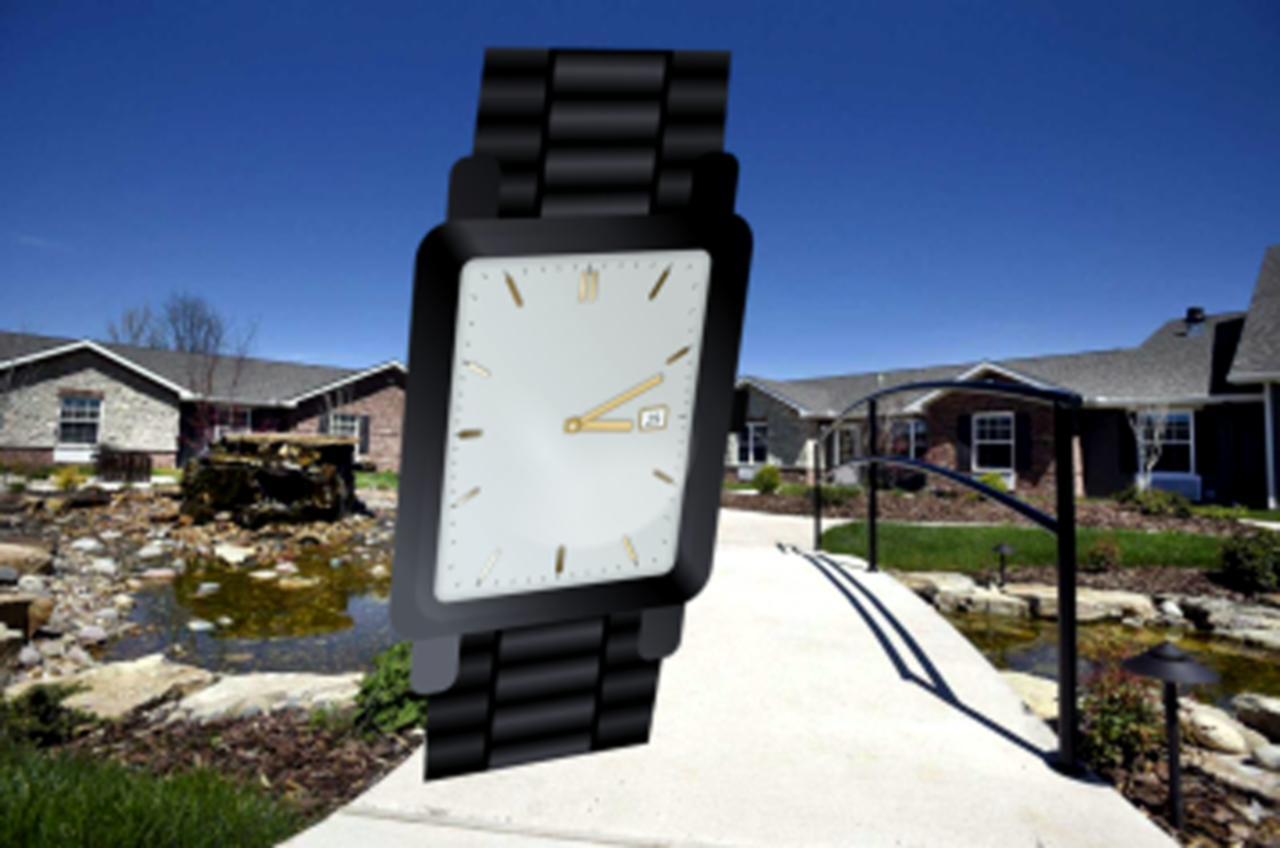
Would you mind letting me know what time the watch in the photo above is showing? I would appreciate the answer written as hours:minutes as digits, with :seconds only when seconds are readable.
3:11
